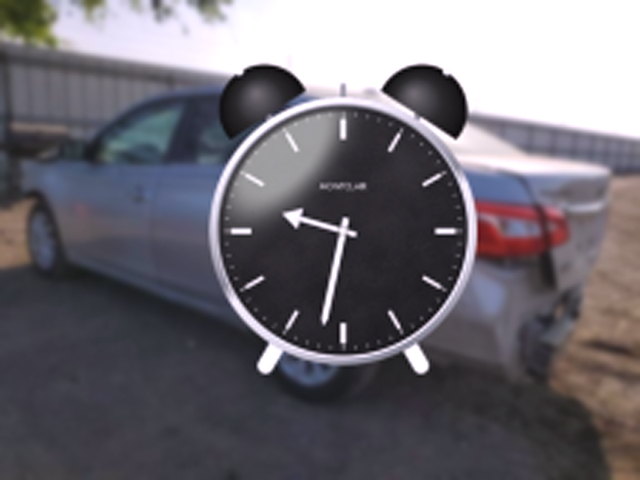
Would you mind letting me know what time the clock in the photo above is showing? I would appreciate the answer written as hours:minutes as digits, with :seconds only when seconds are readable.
9:32
